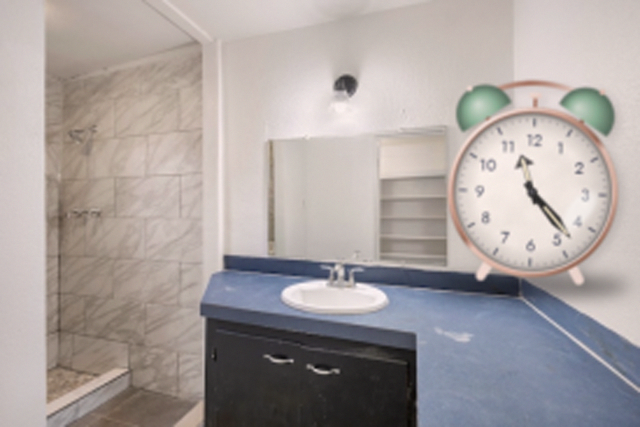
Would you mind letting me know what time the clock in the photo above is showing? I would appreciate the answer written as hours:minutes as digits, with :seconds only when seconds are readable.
11:23
